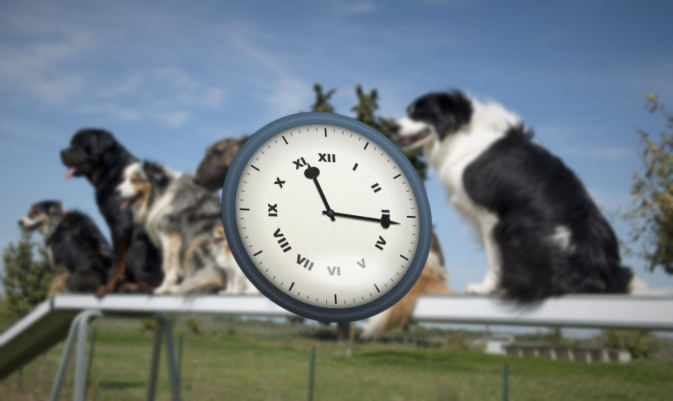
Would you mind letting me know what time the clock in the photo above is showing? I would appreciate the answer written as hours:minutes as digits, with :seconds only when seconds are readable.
11:16
